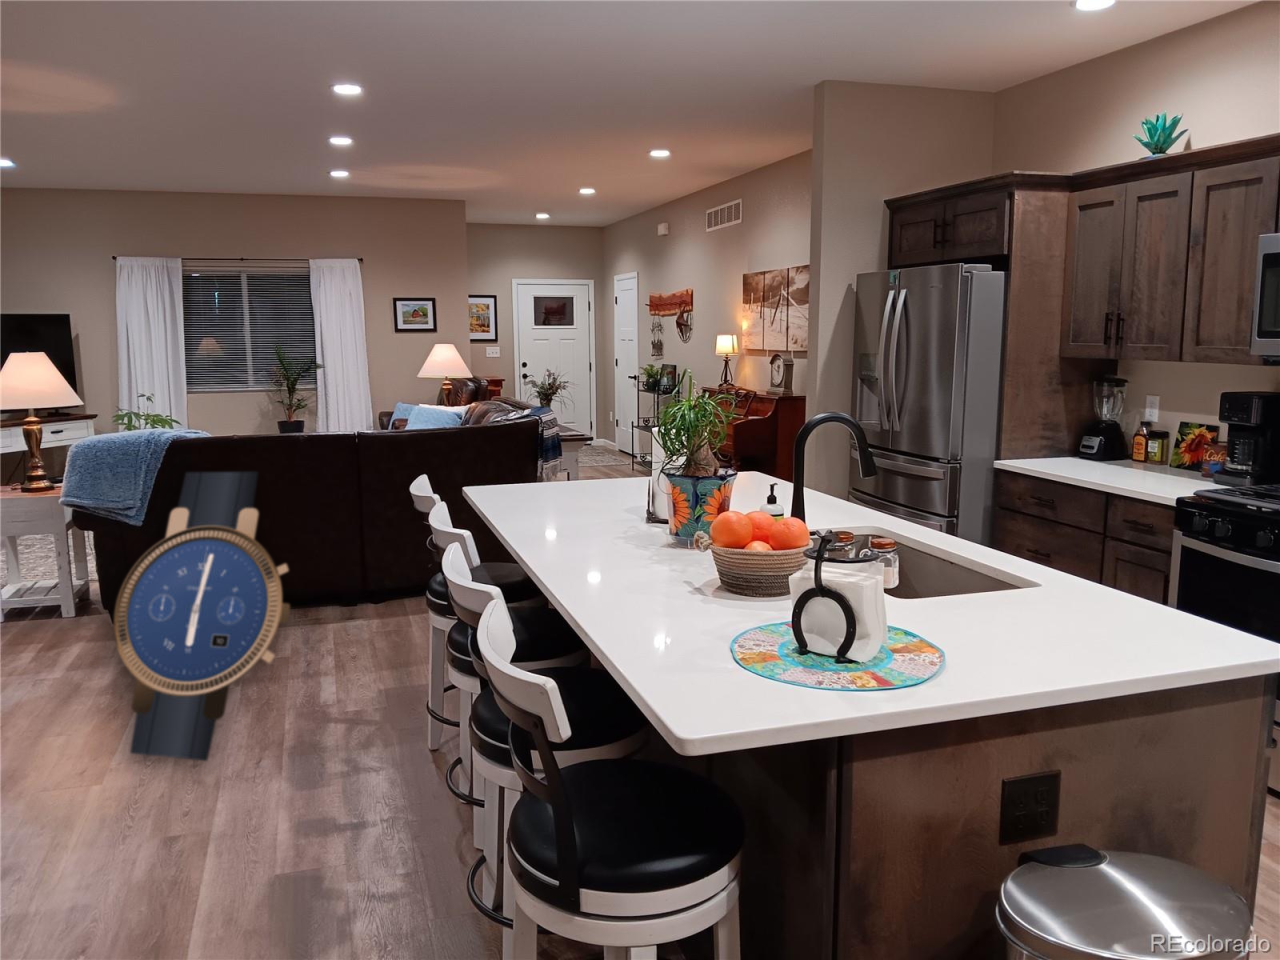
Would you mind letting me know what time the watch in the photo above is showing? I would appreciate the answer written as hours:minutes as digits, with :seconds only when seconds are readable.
6:01
